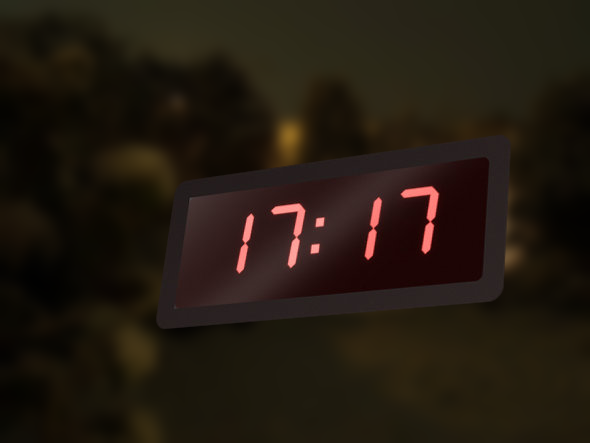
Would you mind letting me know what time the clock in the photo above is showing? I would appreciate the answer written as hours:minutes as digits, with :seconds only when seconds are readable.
17:17
